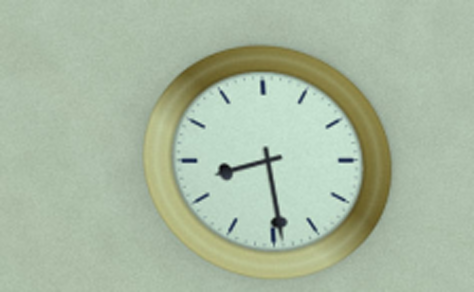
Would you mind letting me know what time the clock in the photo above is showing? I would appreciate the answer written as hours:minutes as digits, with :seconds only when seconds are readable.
8:29
